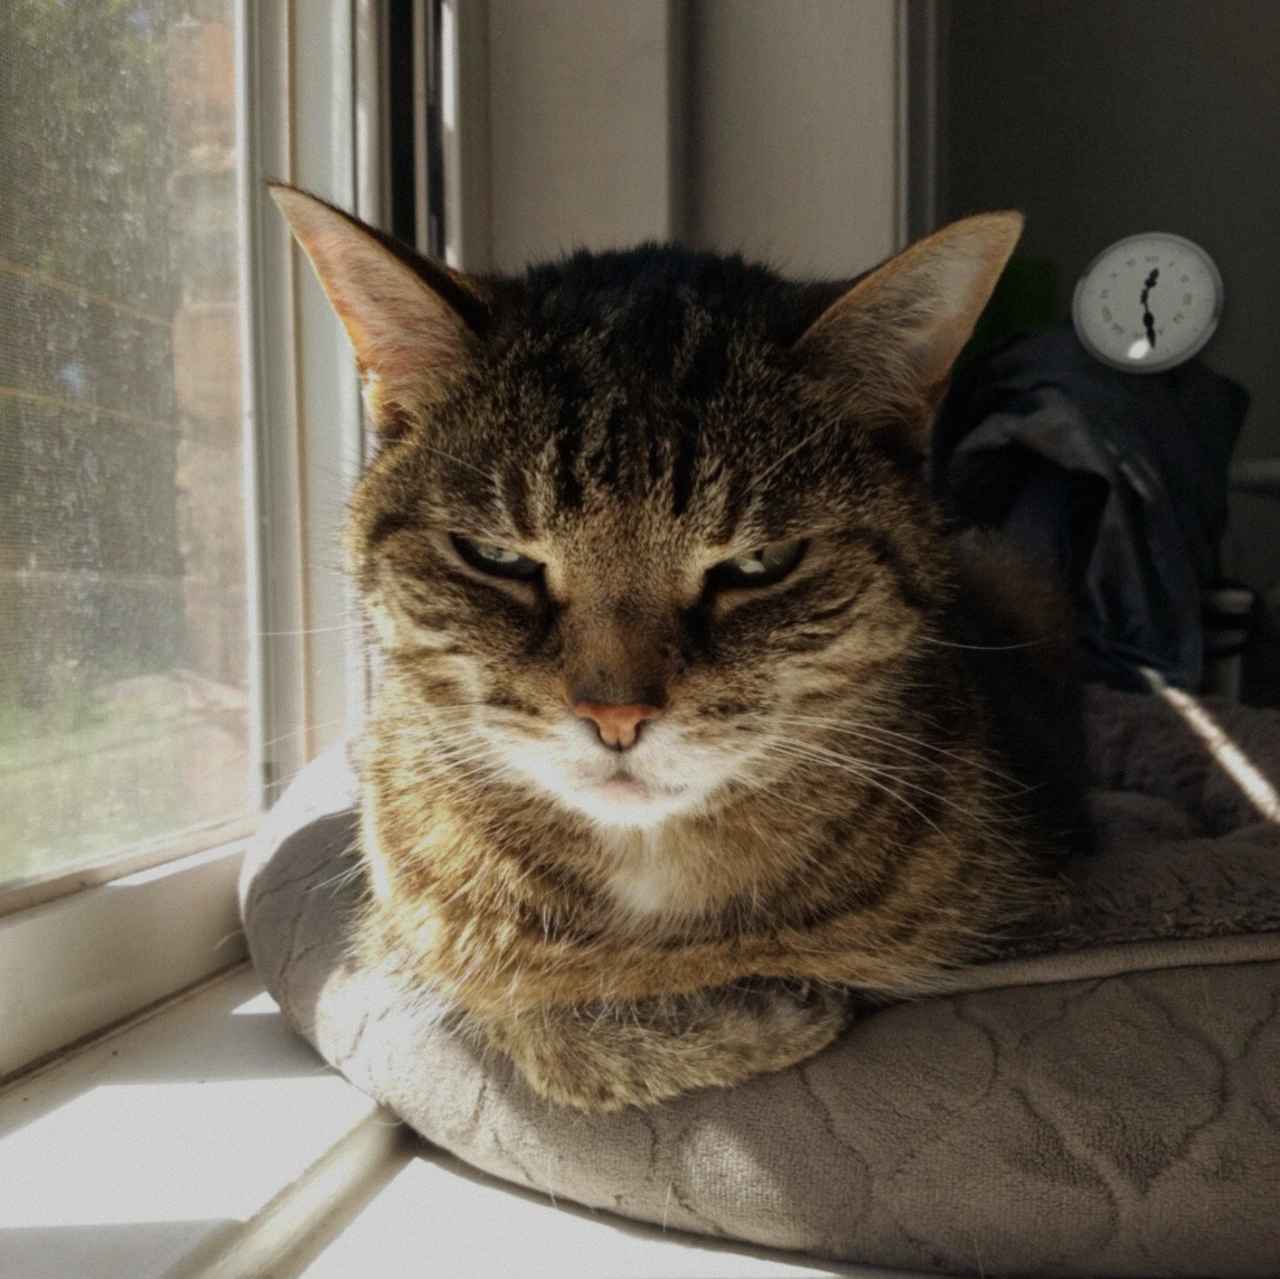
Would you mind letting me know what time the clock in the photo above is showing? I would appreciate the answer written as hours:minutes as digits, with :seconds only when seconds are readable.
12:27
